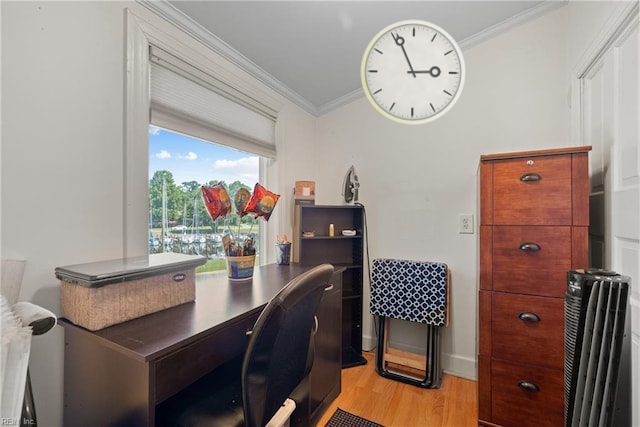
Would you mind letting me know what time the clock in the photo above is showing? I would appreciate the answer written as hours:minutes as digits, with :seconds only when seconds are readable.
2:56
